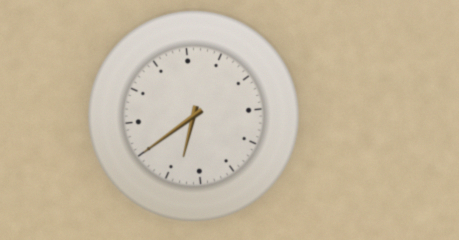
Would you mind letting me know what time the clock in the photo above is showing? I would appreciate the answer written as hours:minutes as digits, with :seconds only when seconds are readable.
6:40
